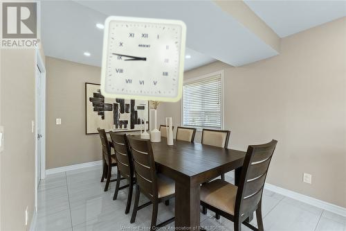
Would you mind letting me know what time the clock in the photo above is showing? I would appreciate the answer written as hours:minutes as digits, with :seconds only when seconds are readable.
8:46
